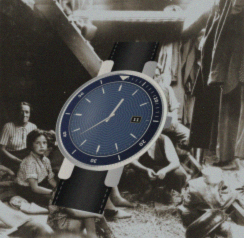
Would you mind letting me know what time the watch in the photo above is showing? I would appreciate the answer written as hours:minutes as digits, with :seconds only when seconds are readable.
12:38
